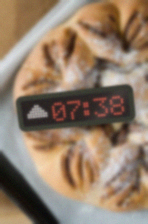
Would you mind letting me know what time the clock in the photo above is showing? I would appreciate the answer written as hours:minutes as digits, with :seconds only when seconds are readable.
7:38
